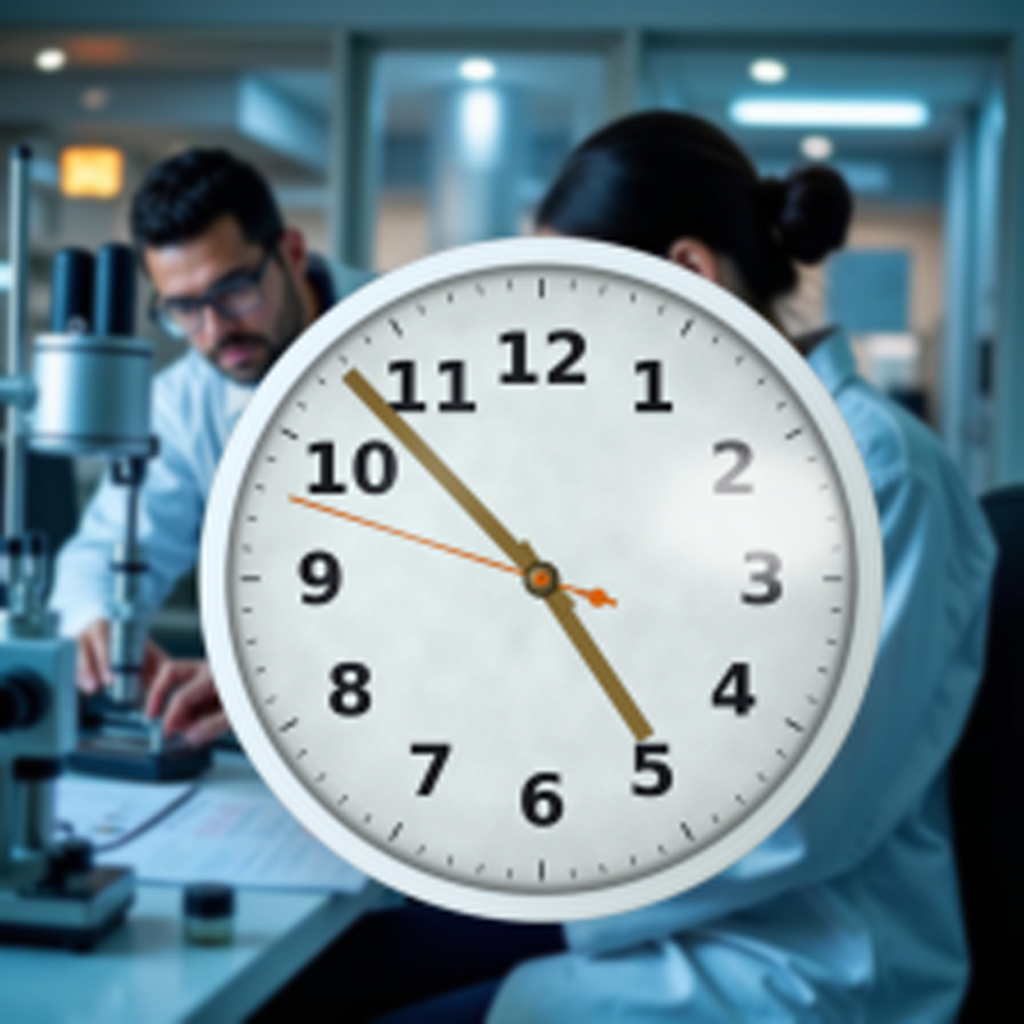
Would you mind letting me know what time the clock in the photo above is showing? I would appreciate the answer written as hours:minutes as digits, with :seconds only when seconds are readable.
4:52:48
